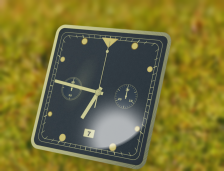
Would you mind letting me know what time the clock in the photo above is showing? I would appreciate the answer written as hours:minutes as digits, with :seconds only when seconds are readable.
6:46
